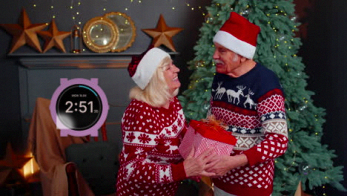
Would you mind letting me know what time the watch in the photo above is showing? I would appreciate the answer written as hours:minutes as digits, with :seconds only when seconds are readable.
2:51
